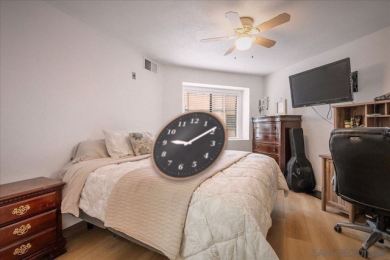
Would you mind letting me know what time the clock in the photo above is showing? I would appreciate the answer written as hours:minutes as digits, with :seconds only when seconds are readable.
9:09
